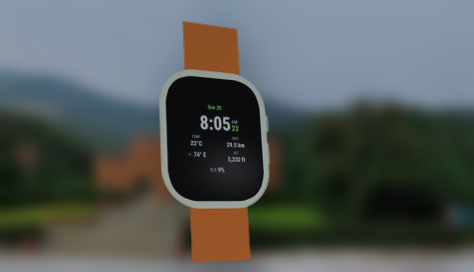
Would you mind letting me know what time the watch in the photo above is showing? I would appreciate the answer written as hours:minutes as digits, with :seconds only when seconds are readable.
8:05:23
